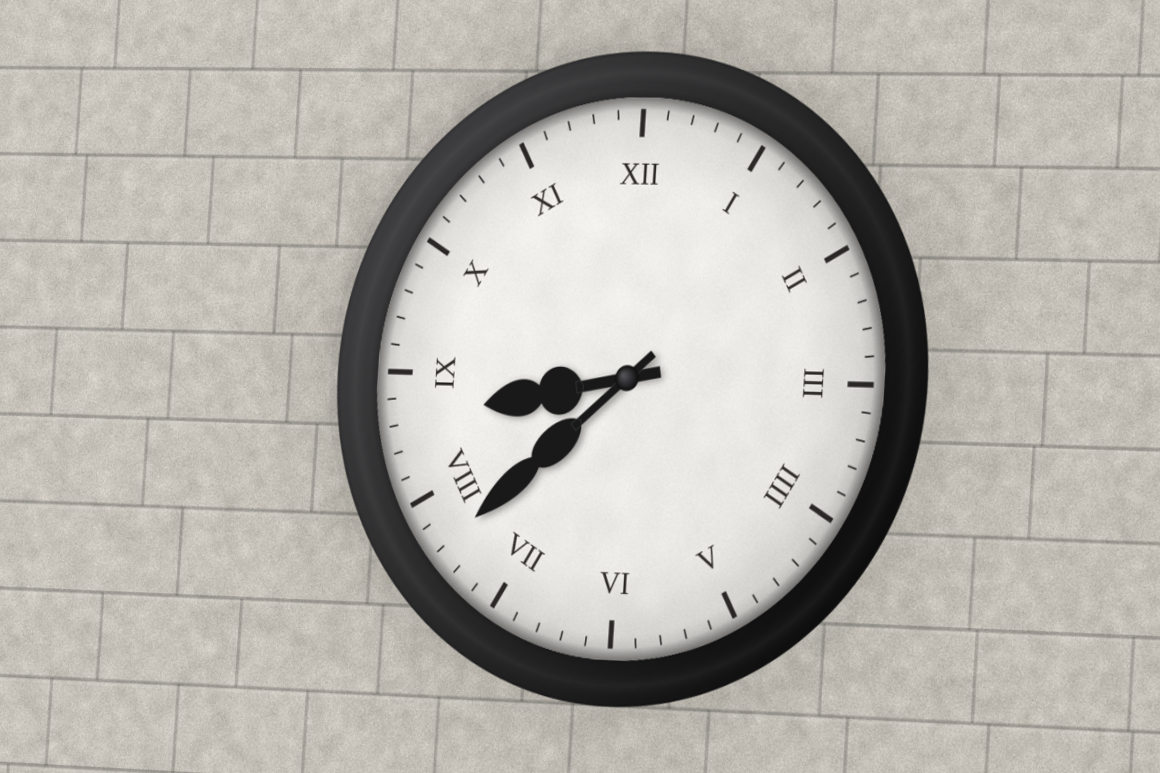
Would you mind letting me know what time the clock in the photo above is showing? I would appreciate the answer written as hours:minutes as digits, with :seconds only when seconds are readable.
8:38
